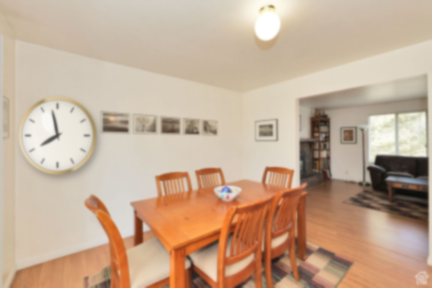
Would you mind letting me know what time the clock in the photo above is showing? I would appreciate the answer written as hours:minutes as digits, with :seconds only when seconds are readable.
7:58
